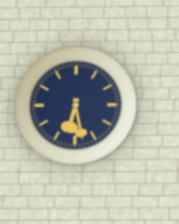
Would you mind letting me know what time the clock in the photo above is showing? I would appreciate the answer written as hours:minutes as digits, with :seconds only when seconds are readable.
6:28
